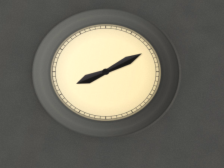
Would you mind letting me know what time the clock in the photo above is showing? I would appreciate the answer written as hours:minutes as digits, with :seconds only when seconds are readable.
8:10
